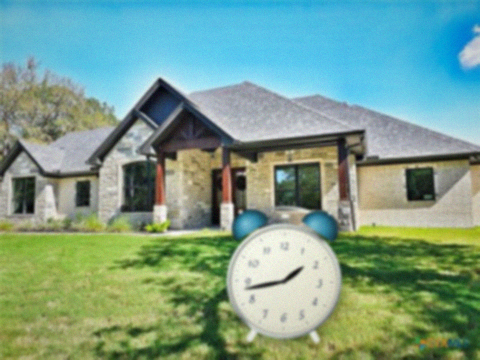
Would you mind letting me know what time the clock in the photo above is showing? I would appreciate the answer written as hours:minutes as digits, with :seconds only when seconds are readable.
1:43
